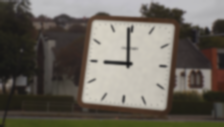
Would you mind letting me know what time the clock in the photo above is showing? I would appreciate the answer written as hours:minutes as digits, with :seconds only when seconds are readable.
8:59
